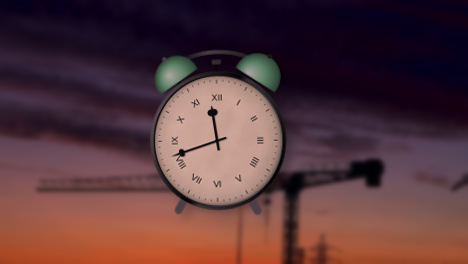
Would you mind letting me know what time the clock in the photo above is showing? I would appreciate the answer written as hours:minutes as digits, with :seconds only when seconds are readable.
11:42
